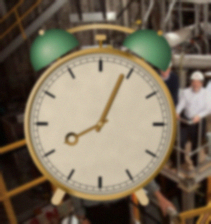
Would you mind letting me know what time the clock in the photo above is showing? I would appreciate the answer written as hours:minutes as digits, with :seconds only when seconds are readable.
8:04
